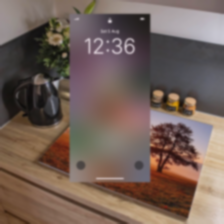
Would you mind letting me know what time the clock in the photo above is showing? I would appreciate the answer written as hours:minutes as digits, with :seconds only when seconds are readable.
12:36
